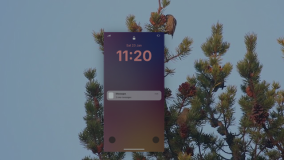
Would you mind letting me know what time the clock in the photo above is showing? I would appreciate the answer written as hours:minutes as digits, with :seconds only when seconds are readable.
11:20
